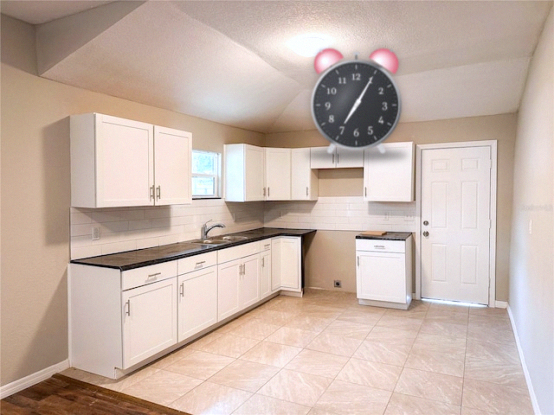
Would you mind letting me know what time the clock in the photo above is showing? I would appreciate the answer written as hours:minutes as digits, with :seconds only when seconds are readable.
7:05
